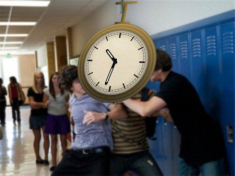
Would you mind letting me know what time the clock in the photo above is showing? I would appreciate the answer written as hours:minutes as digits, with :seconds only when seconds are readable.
10:32
